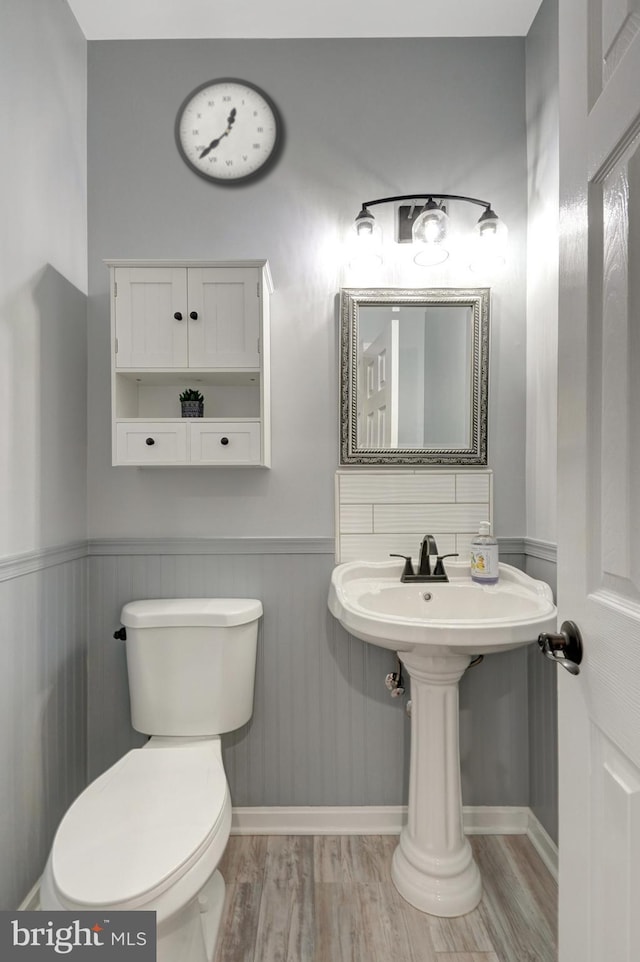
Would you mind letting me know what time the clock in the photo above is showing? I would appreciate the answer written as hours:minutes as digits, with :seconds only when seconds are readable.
12:38
